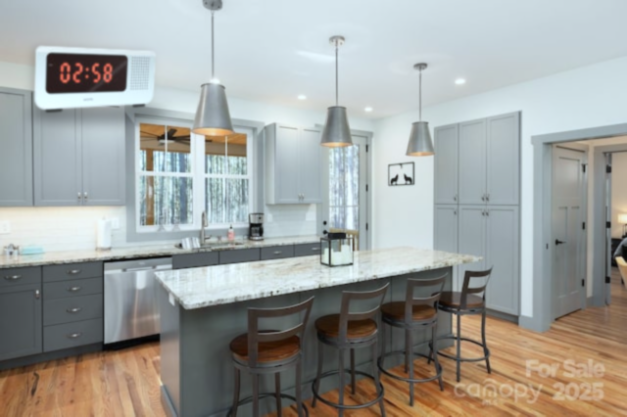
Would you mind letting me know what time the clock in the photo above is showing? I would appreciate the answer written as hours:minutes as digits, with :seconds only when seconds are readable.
2:58
